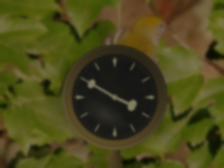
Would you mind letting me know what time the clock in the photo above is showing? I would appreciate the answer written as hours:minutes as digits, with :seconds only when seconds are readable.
3:50
